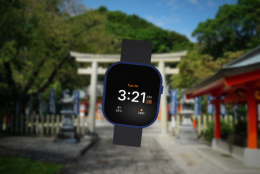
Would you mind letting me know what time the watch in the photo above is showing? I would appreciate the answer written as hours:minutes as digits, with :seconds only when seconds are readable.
3:21
